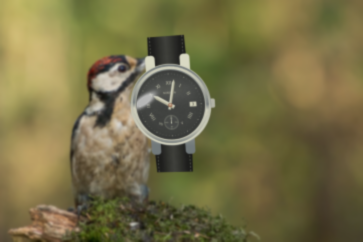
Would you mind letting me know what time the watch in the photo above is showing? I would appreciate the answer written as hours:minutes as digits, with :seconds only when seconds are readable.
10:02
